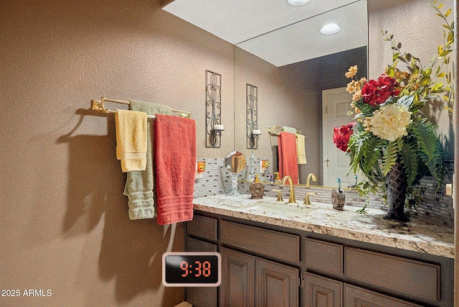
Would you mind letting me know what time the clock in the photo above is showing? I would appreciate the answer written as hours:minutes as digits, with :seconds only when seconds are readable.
9:38
